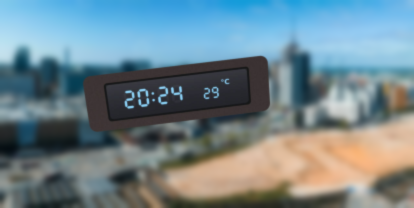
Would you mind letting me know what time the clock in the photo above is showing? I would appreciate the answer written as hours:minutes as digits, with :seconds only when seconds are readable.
20:24
